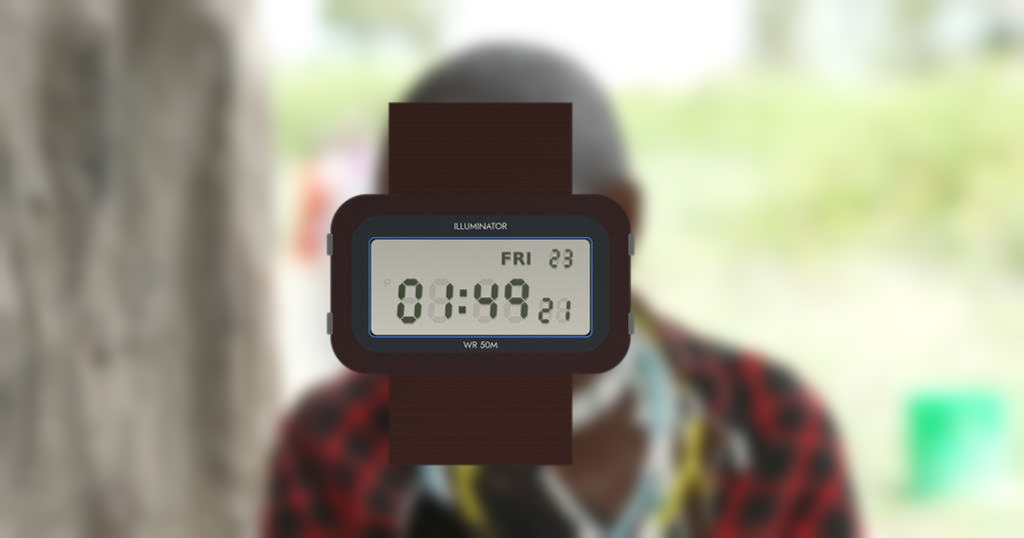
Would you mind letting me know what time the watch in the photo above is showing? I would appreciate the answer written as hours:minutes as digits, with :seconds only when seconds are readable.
1:49:21
